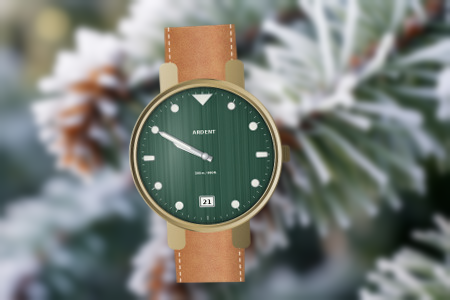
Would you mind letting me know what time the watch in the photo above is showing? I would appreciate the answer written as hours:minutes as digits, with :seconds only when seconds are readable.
9:50
